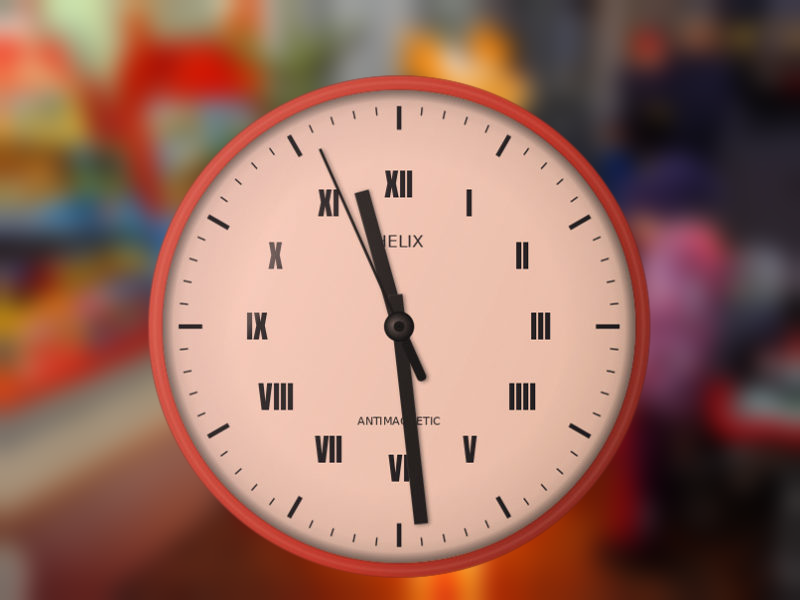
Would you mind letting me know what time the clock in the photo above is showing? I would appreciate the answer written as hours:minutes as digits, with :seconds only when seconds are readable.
11:28:56
